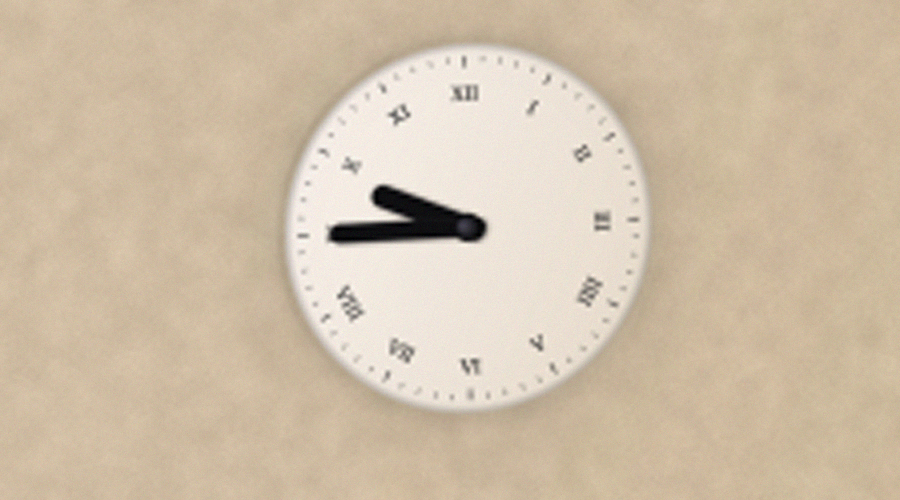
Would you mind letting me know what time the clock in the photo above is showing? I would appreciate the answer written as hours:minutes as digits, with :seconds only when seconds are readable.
9:45
